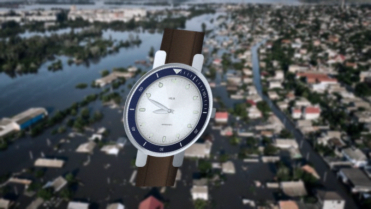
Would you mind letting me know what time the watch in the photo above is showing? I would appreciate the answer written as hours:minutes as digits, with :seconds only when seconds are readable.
8:49
